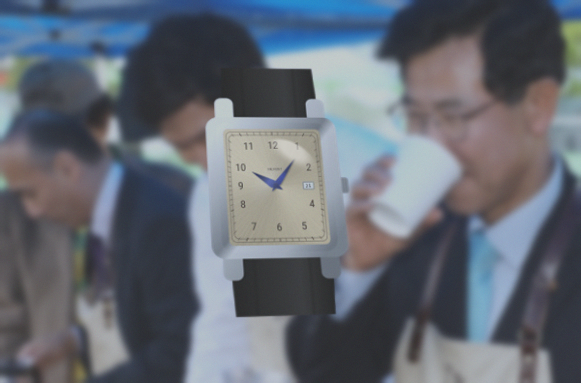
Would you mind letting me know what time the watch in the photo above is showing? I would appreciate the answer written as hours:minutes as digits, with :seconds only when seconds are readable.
10:06
